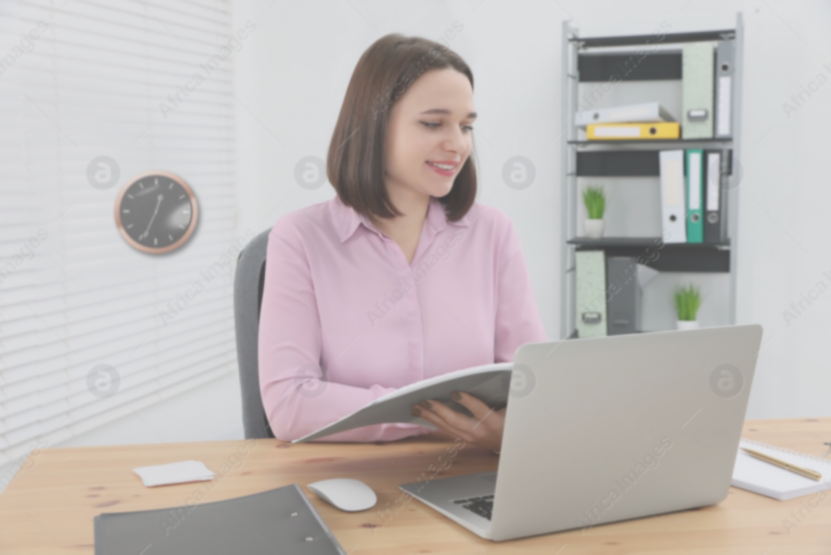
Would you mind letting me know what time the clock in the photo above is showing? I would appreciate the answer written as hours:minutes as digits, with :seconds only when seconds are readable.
12:34
